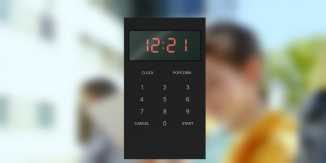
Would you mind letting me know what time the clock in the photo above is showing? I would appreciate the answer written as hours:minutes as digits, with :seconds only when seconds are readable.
12:21
